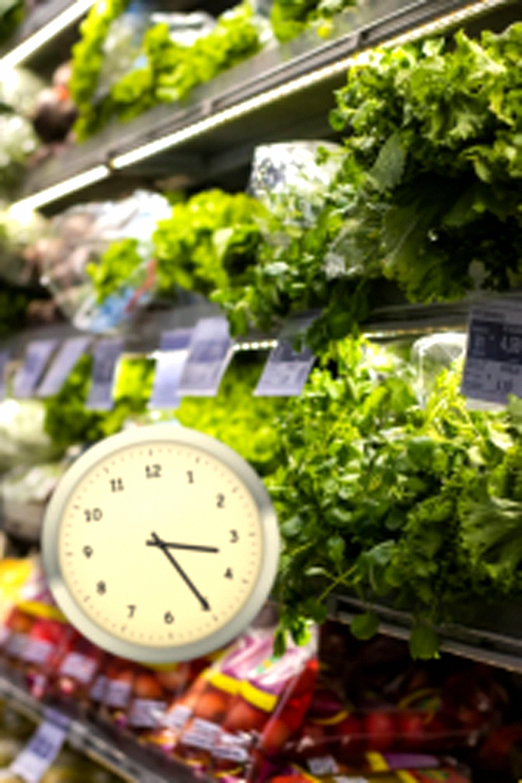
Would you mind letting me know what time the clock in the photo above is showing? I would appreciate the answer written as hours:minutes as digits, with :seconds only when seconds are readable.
3:25
